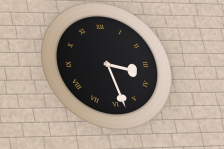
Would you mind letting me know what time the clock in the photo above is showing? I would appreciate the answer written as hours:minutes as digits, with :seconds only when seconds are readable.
3:28
